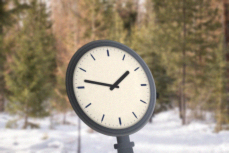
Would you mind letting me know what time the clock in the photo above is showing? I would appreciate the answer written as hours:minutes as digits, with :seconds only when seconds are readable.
1:47
